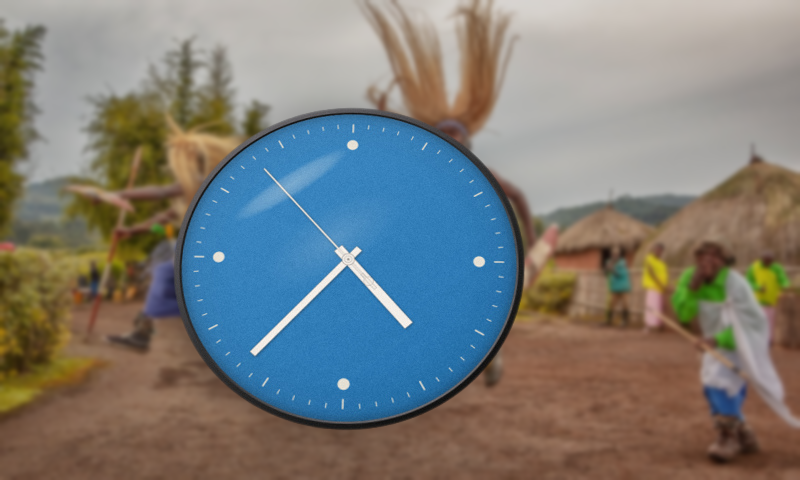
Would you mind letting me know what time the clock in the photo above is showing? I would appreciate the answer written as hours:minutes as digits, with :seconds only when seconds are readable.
4:36:53
